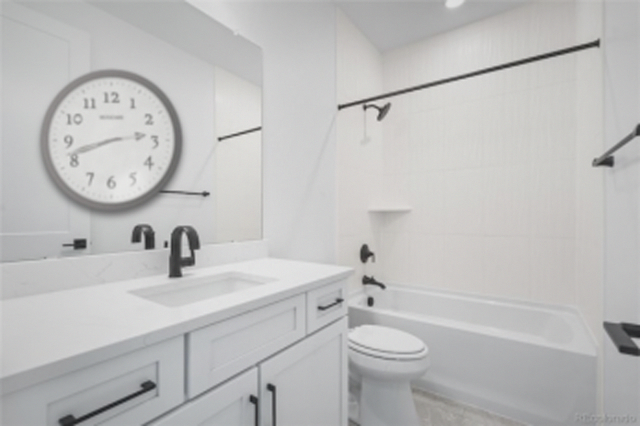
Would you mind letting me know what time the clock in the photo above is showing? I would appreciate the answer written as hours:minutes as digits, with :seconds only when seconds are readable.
2:42
